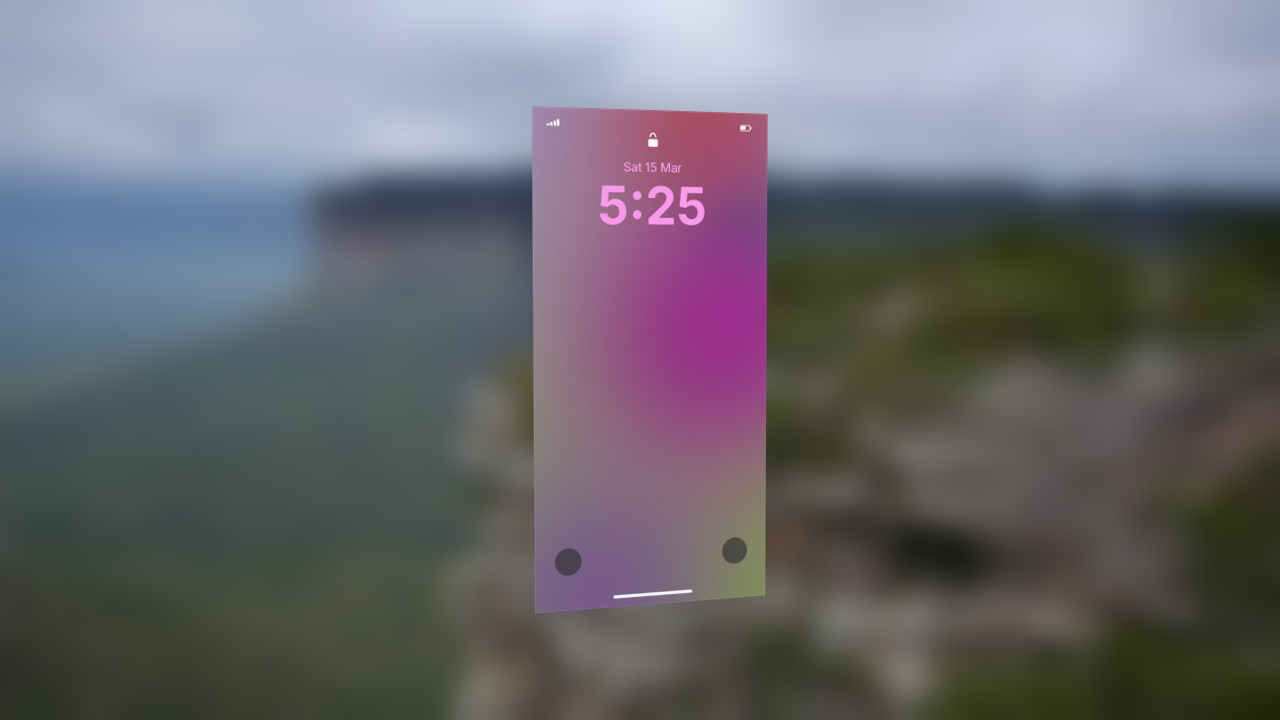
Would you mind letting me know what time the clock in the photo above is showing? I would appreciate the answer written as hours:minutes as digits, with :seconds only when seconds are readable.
5:25
